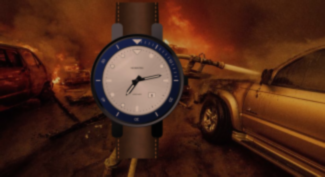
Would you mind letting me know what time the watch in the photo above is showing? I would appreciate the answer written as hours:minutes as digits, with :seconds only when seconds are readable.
7:13
